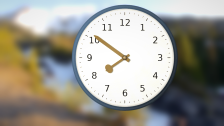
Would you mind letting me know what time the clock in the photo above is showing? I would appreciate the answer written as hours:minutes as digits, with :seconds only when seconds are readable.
7:51
